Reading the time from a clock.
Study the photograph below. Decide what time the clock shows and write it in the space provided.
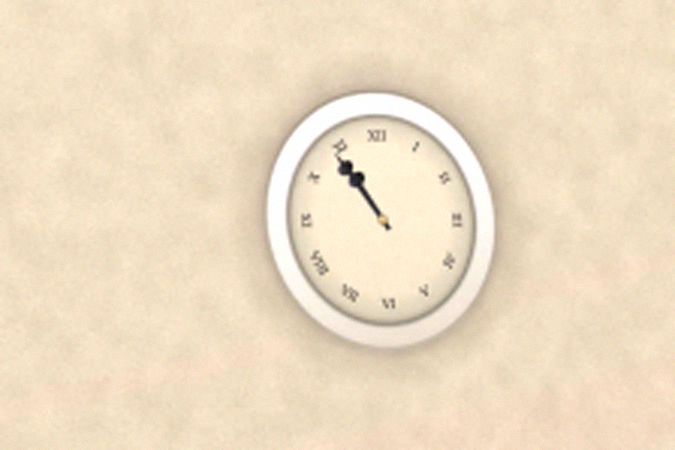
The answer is 10:54
